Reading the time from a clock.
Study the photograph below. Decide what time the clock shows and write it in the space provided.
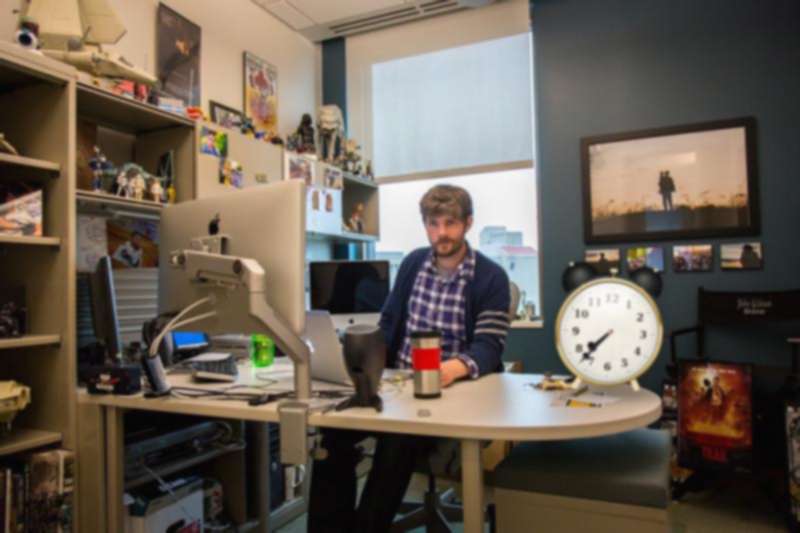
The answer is 7:37
